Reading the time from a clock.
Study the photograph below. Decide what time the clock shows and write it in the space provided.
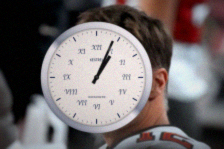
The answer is 1:04
